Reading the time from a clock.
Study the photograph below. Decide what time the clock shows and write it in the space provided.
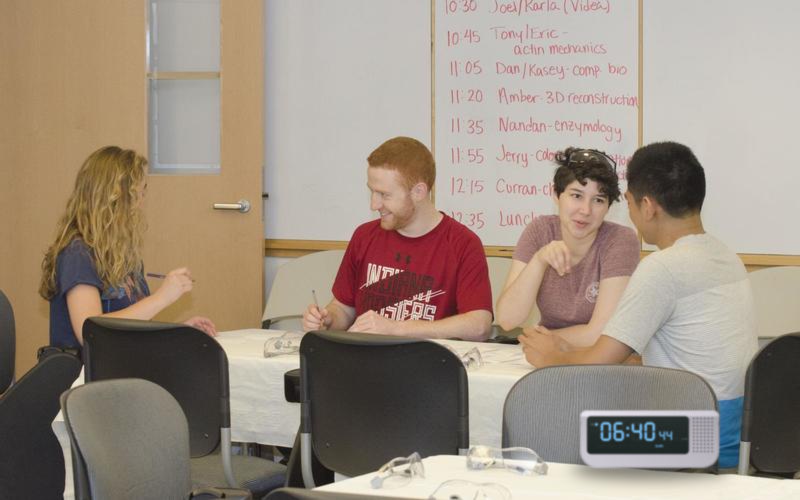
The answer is 6:40:44
